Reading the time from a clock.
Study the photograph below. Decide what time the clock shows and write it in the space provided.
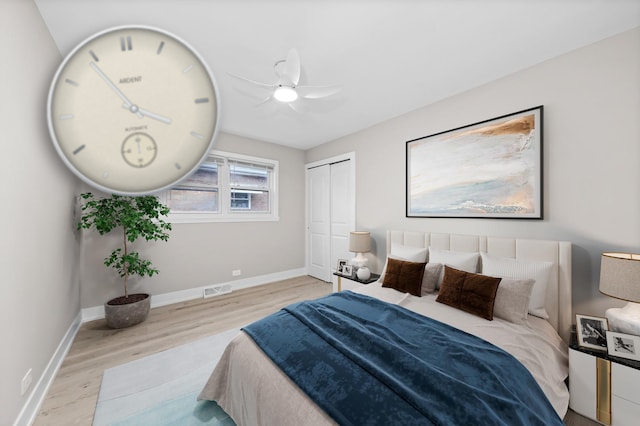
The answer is 3:54
